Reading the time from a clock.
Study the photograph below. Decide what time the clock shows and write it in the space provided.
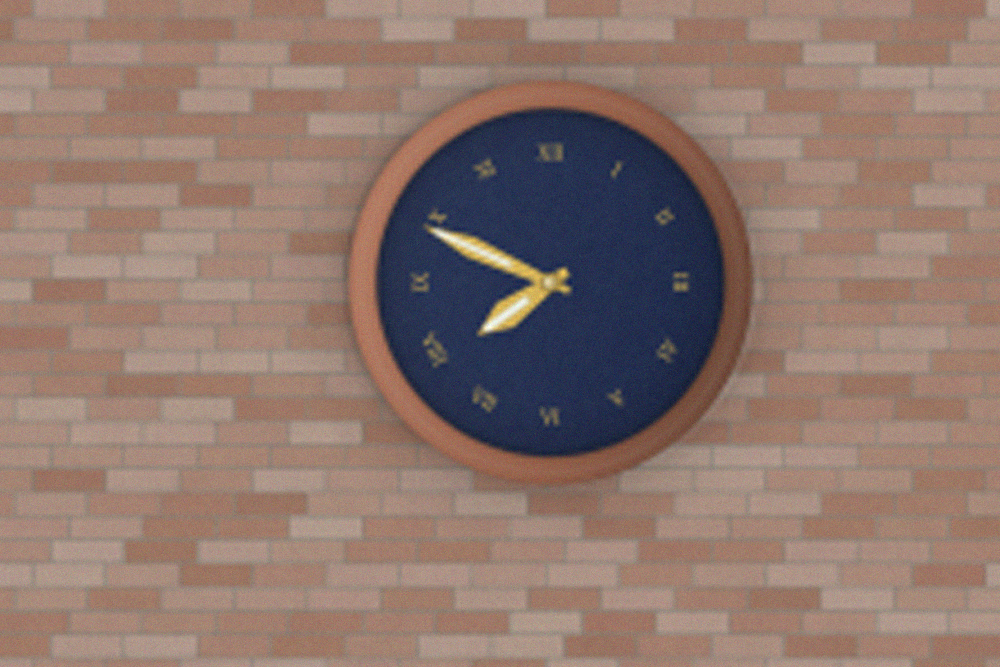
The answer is 7:49
